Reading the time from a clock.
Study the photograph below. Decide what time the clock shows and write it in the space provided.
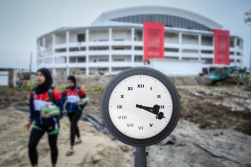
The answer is 3:19
